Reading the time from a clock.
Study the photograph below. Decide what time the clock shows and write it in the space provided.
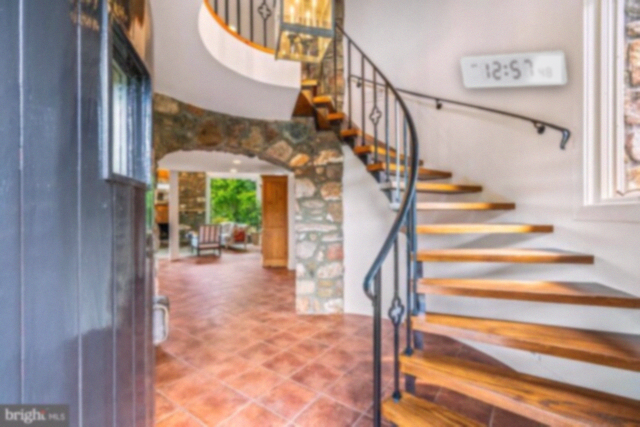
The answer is 12:57
